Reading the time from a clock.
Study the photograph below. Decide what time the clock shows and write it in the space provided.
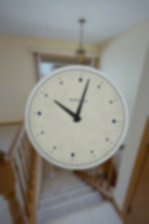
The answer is 10:02
